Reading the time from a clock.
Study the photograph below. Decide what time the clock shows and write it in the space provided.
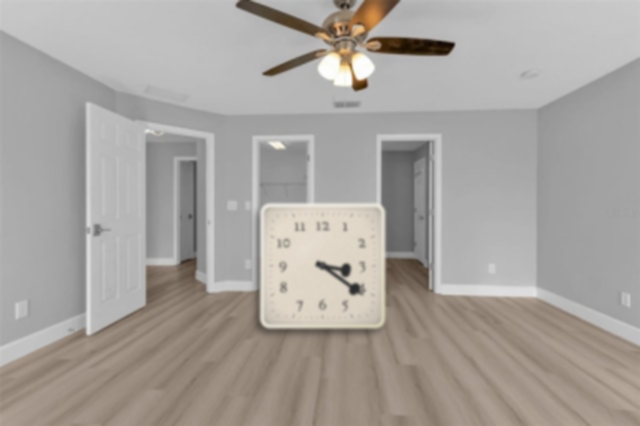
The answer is 3:21
